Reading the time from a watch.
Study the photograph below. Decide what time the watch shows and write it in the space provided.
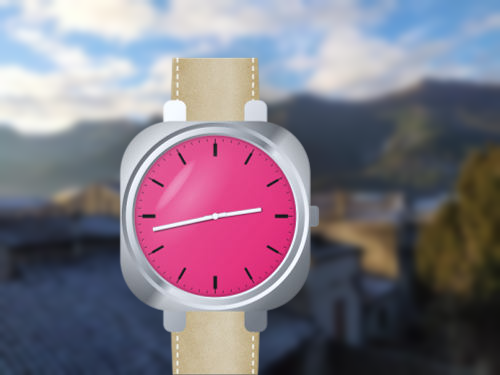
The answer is 2:43
